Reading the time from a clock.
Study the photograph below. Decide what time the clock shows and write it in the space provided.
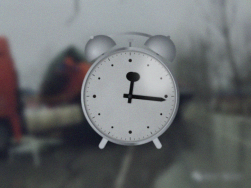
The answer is 12:16
